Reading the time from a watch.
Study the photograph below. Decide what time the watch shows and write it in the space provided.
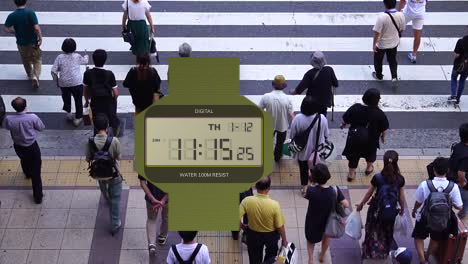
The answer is 11:15:25
